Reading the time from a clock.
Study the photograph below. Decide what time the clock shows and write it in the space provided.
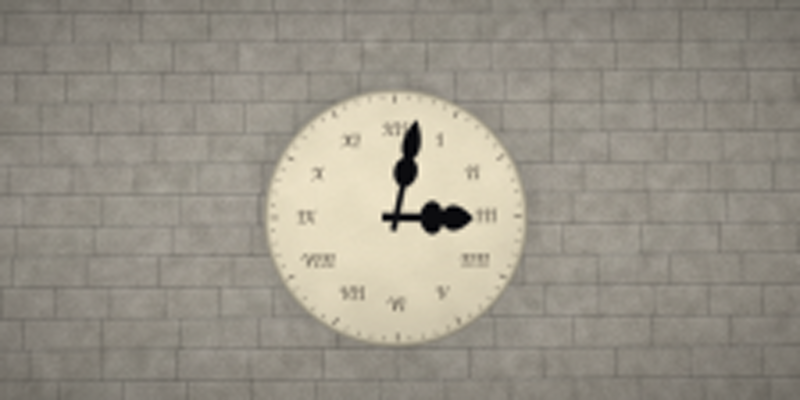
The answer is 3:02
